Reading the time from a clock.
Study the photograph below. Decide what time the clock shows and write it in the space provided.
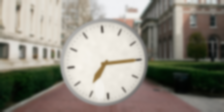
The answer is 7:15
